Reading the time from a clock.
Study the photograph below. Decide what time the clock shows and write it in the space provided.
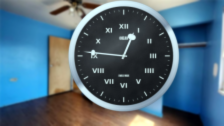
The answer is 12:46
